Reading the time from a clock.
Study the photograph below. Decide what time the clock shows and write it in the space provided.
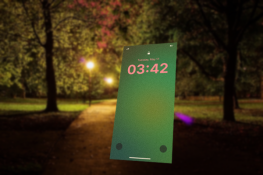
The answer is 3:42
